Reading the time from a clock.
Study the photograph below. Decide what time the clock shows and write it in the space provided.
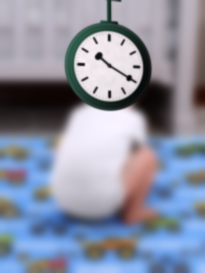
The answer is 10:20
